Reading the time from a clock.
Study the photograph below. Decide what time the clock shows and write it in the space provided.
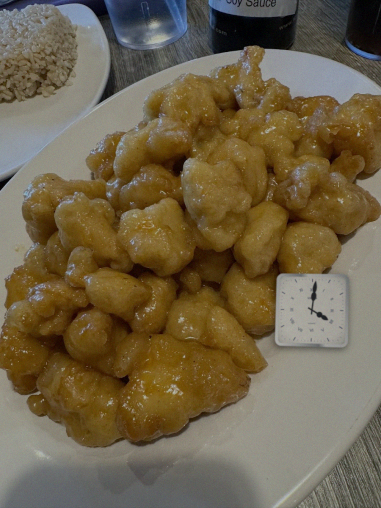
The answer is 4:01
